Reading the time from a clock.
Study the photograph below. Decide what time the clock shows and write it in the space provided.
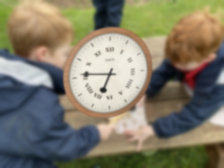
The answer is 6:46
